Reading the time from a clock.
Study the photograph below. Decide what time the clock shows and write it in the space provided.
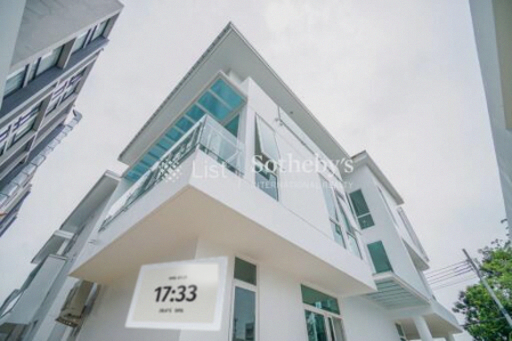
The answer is 17:33
